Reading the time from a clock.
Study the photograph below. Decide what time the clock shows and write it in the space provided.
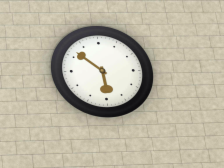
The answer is 5:52
